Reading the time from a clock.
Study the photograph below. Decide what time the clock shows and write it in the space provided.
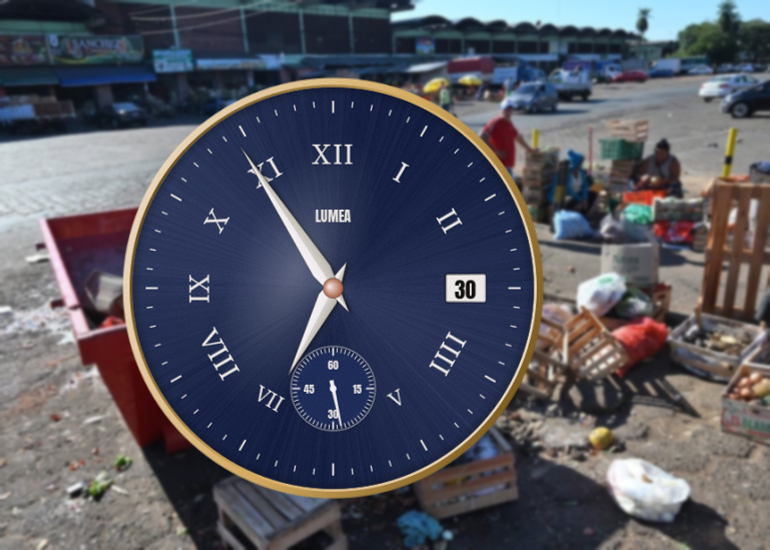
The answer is 6:54:28
